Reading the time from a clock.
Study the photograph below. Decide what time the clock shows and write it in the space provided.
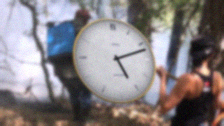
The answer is 5:12
